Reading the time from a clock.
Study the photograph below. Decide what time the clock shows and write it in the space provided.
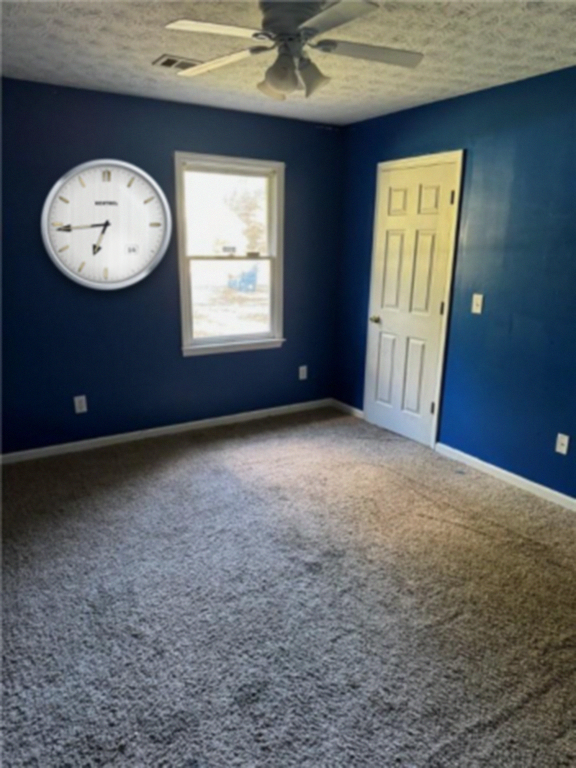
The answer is 6:44
